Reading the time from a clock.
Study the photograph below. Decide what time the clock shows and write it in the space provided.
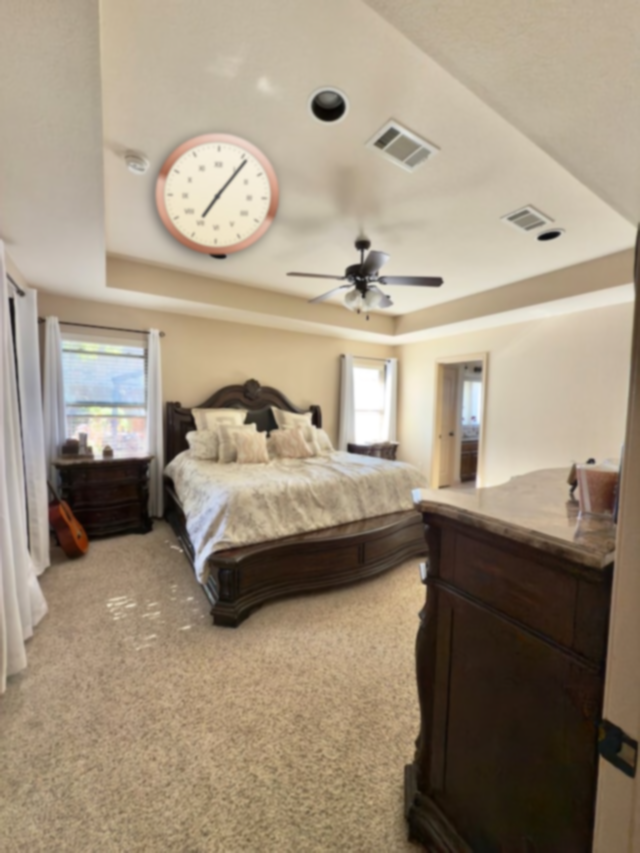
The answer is 7:06
